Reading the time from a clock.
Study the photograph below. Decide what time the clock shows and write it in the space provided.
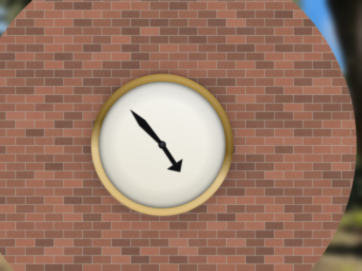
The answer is 4:53
